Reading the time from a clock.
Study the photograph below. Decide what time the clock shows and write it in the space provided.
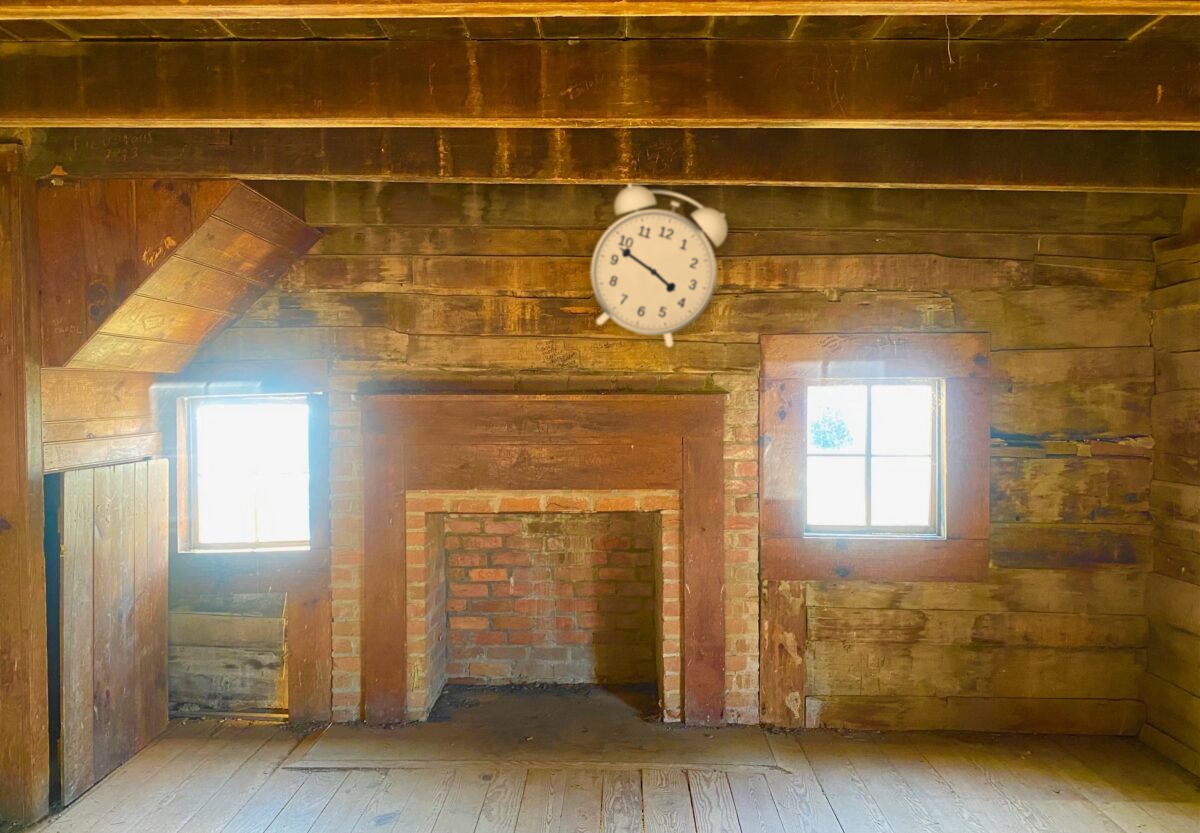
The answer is 3:48
